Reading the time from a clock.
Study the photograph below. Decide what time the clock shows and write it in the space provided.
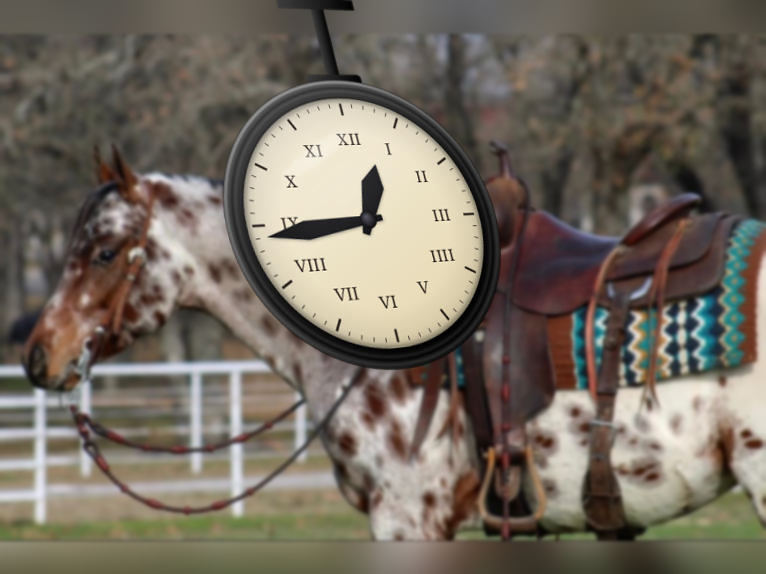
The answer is 12:44
